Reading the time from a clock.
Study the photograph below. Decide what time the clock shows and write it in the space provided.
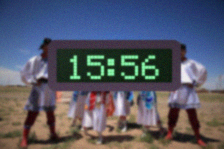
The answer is 15:56
